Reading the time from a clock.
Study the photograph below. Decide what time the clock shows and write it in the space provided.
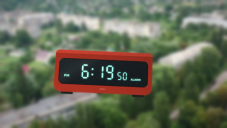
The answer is 6:19:50
